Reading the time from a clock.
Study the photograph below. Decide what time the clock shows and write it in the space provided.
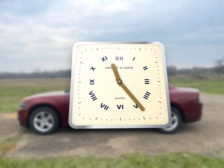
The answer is 11:24
